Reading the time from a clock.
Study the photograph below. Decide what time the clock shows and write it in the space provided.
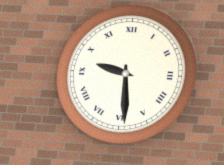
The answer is 9:29
